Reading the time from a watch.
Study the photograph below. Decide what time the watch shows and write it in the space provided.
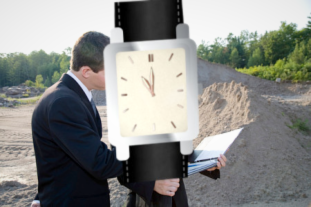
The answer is 11:00
